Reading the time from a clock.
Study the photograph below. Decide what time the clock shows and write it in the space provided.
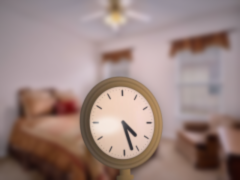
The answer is 4:27
